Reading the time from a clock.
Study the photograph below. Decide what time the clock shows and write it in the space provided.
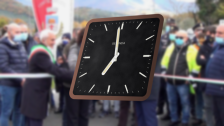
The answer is 6:59
